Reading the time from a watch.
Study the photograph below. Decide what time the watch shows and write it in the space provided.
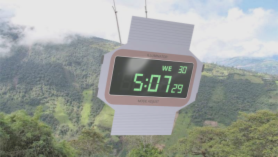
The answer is 5:07
